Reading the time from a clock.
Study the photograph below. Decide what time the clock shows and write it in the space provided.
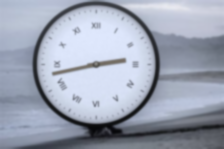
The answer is 2:43
